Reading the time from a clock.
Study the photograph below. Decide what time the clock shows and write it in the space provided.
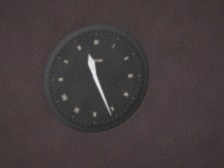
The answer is 11:26
